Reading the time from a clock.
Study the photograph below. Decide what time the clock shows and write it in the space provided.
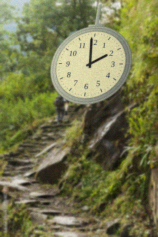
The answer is 1:59
